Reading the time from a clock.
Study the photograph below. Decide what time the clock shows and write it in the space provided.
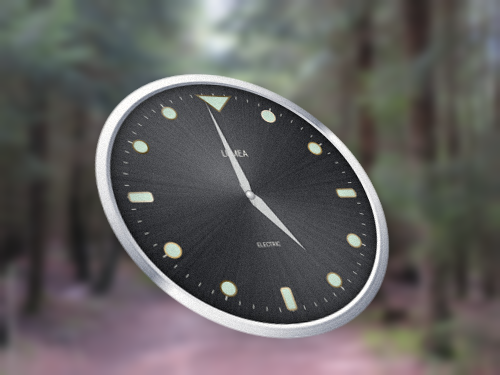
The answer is 4:59
